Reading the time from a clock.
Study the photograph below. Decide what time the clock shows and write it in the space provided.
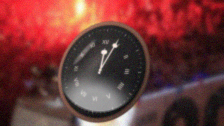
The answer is 12:04
